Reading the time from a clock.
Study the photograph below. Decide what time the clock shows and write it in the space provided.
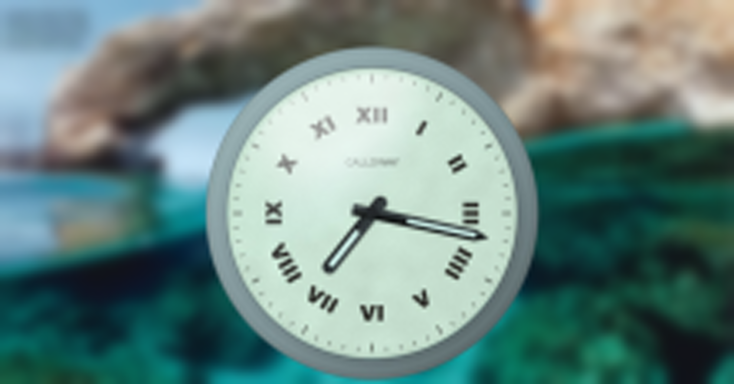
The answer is 7:17
